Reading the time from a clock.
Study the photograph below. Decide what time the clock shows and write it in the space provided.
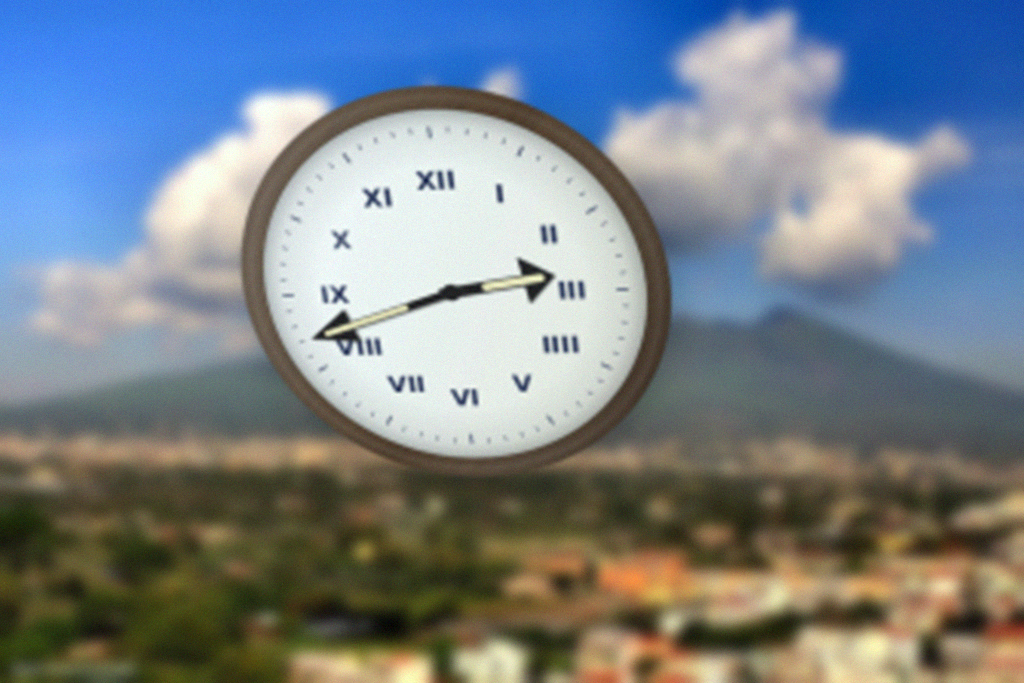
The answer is 2:42
